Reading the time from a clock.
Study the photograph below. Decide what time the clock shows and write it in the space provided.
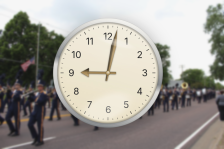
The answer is 9:02
